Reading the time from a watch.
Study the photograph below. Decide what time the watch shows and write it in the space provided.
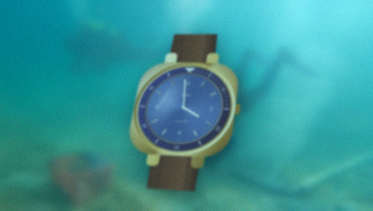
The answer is 3:59
